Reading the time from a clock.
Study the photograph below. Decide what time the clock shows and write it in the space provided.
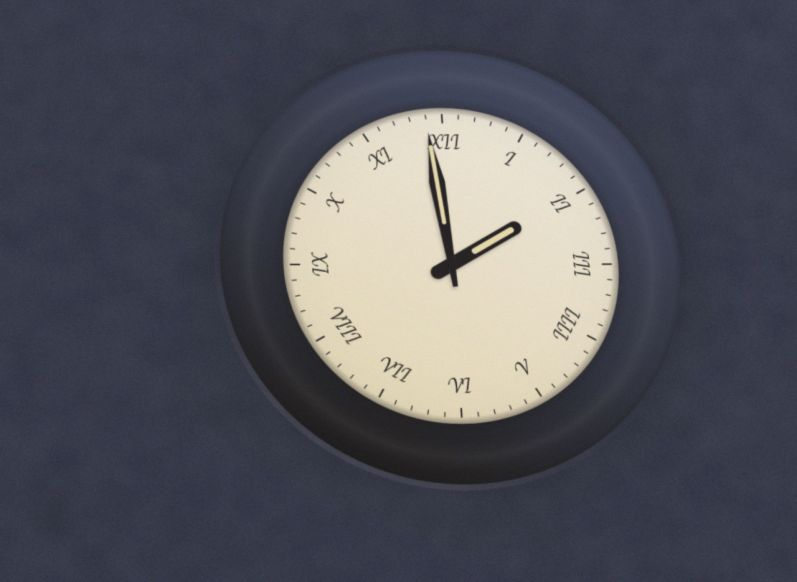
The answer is 1:59
